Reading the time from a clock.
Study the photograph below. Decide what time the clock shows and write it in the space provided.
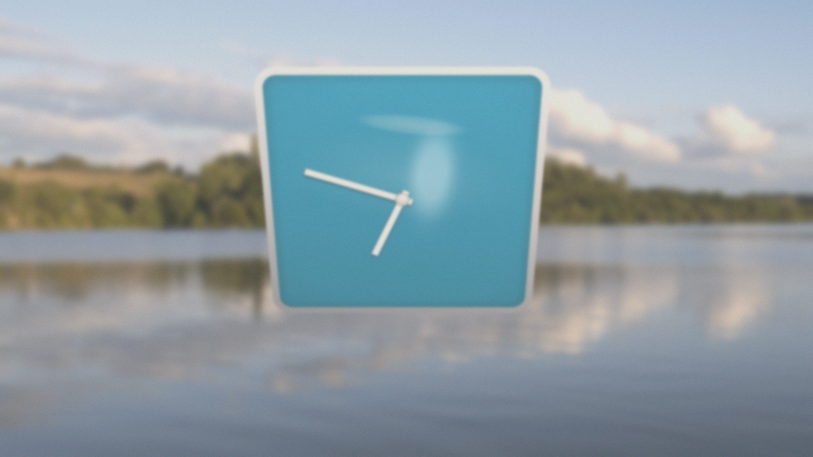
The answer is 6:48
